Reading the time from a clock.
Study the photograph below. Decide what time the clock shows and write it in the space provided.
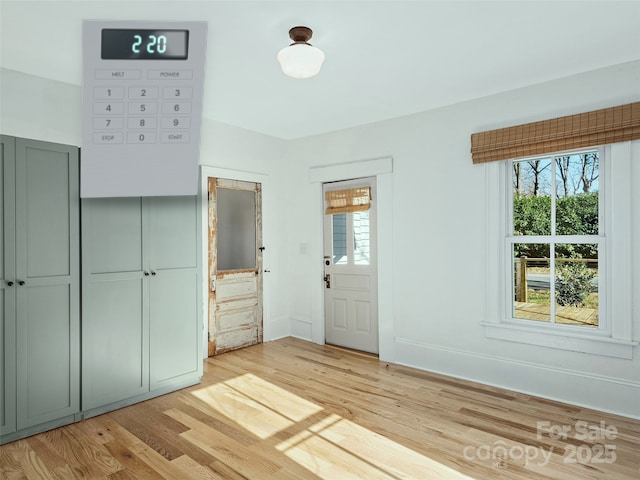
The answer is 2:20
